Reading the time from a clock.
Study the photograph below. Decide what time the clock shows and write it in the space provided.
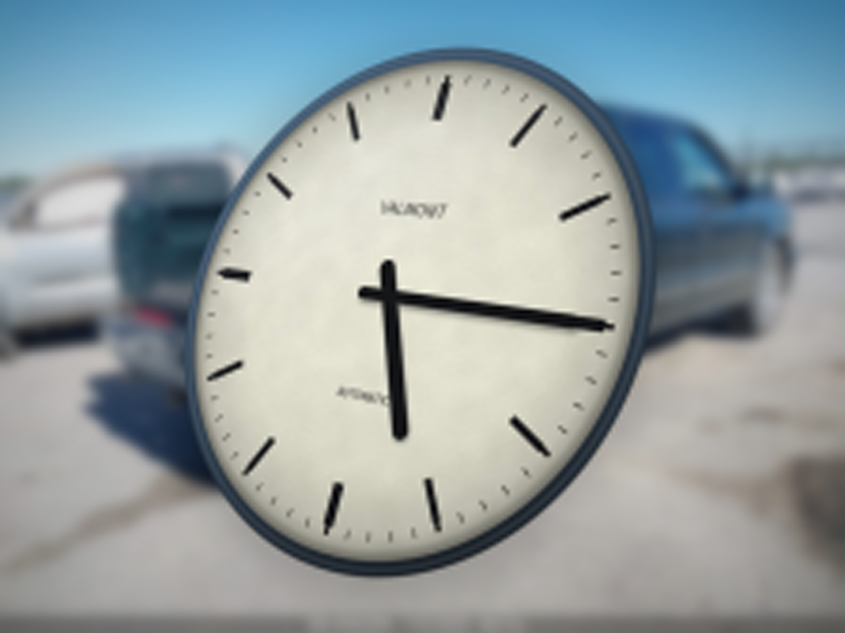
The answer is 5:15
